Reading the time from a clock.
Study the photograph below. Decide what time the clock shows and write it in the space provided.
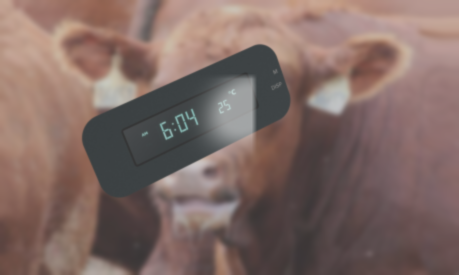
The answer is 6:04
